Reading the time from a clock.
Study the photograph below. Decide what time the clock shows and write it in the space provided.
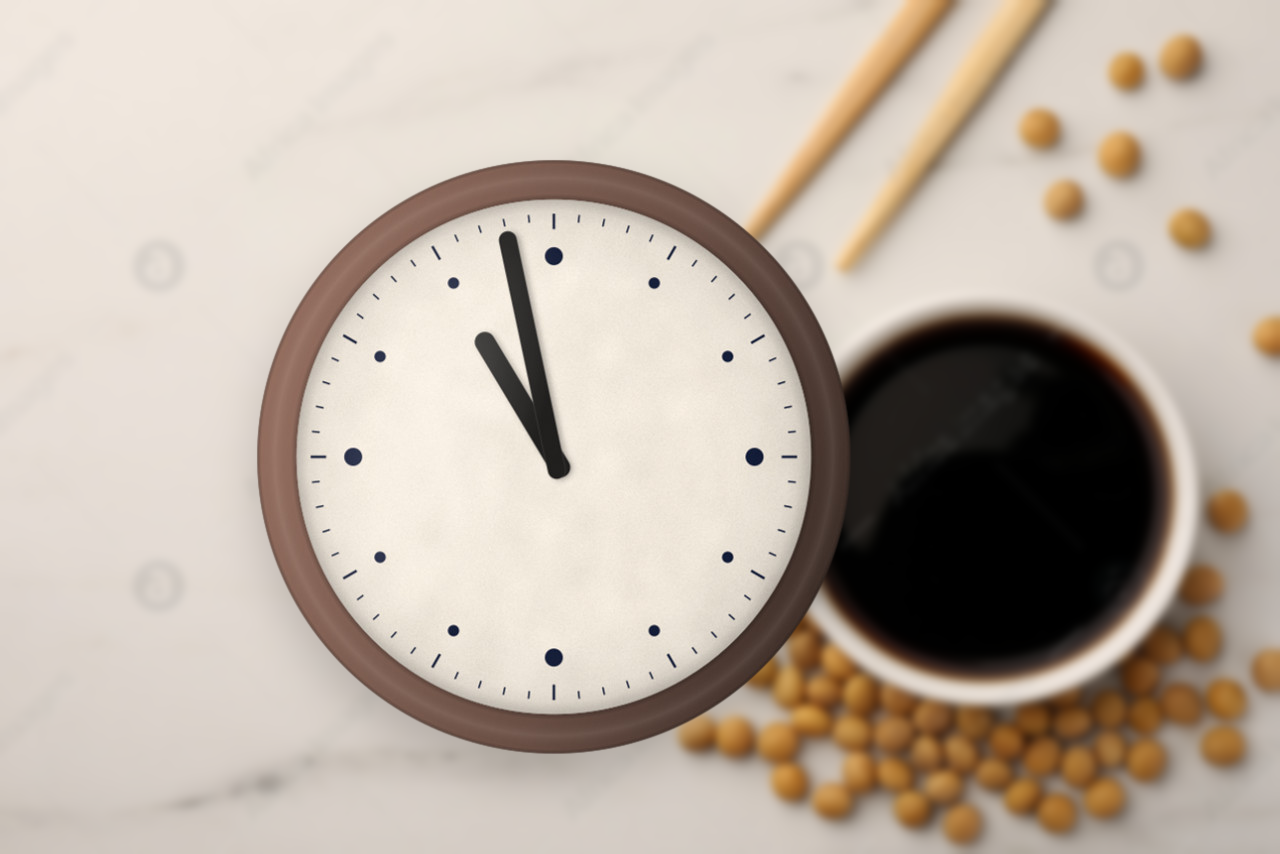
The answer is 10:58
